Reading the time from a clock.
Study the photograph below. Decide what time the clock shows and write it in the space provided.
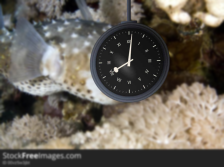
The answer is 8:01
